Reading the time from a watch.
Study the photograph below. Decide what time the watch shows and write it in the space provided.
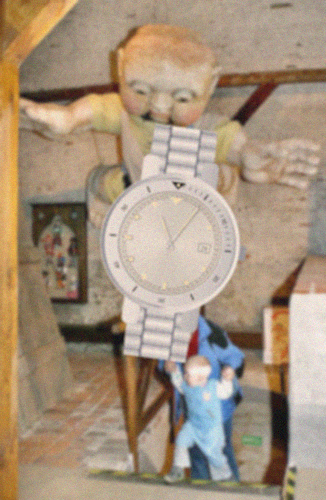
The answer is 11:05
